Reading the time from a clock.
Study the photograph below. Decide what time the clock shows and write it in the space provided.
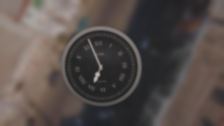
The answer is 6:57
